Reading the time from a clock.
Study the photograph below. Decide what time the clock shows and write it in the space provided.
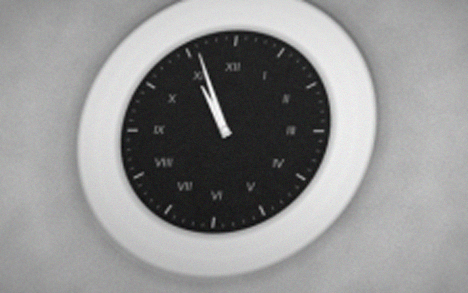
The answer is 10:56
